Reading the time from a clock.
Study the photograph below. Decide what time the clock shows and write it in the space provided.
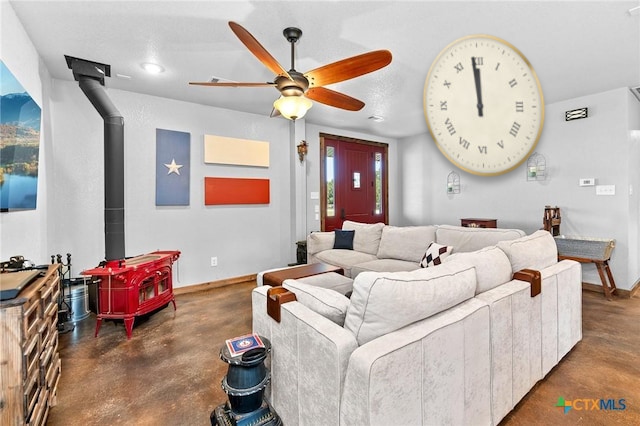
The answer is 11:59
